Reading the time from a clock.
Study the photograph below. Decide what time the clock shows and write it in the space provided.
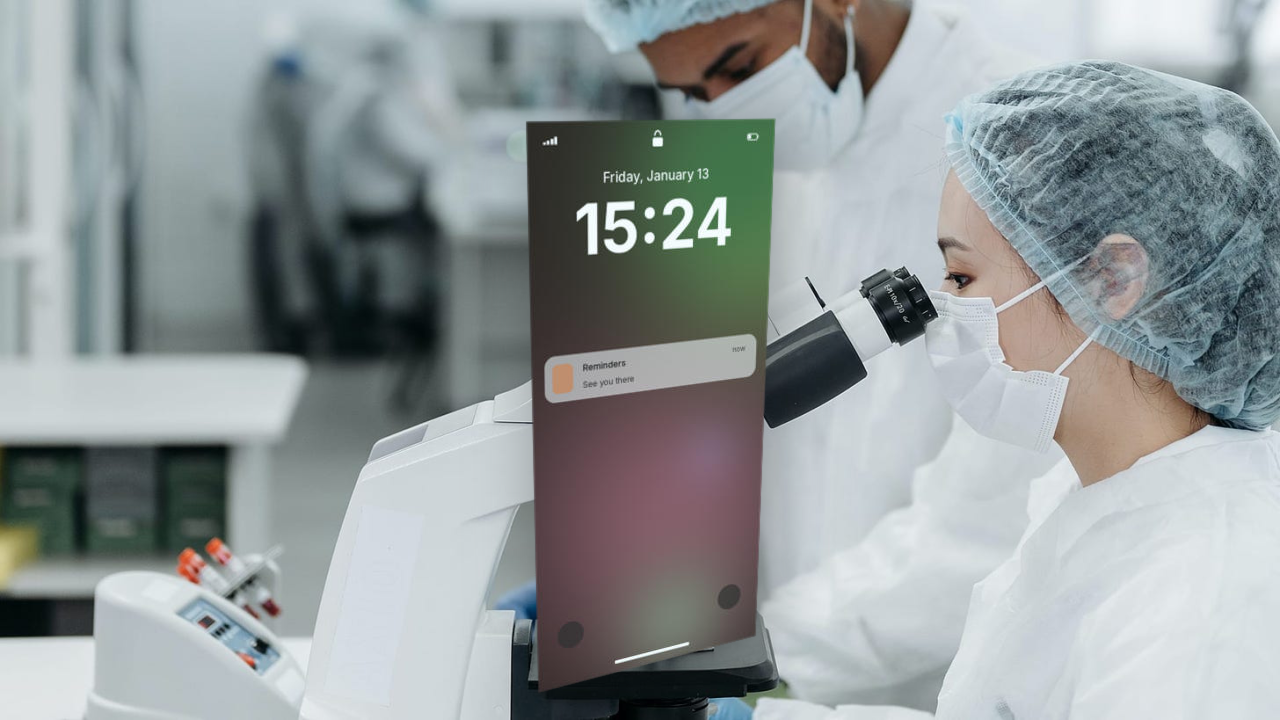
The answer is 15:24
